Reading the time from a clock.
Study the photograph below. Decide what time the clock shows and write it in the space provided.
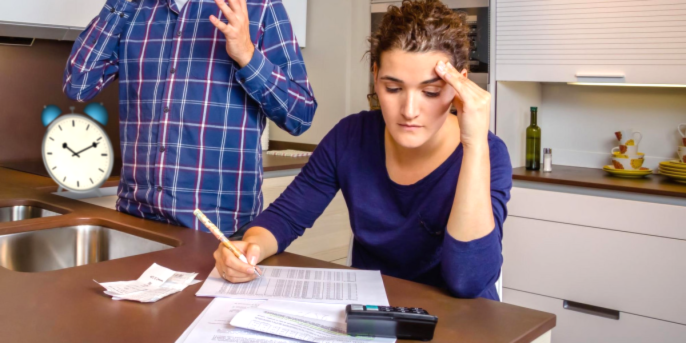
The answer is 10:11
